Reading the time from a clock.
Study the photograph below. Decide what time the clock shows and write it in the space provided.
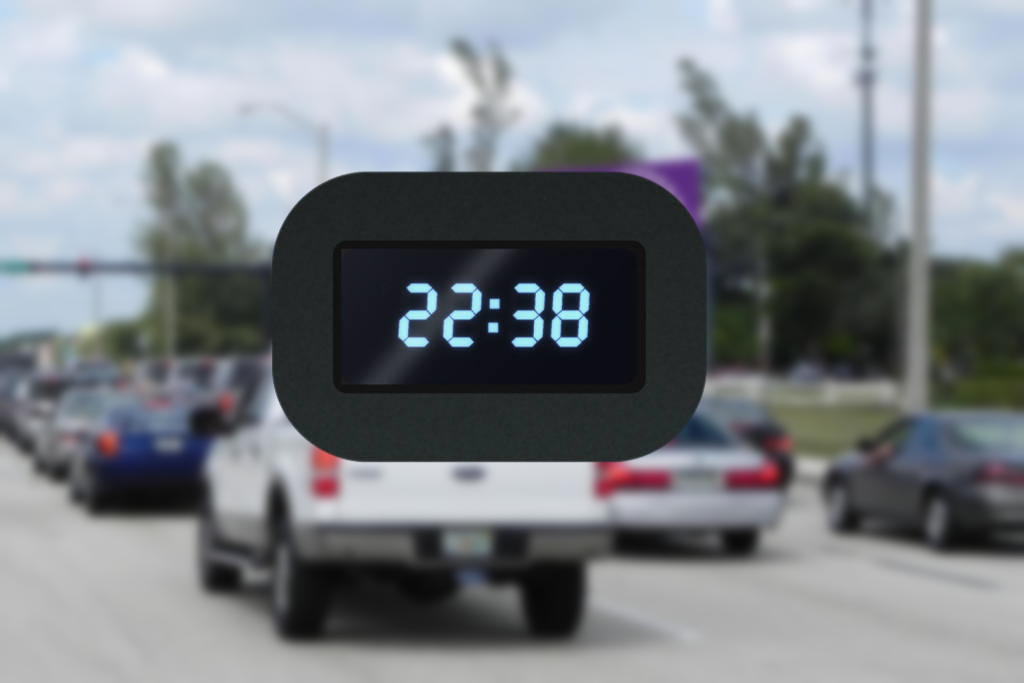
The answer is 22:38
